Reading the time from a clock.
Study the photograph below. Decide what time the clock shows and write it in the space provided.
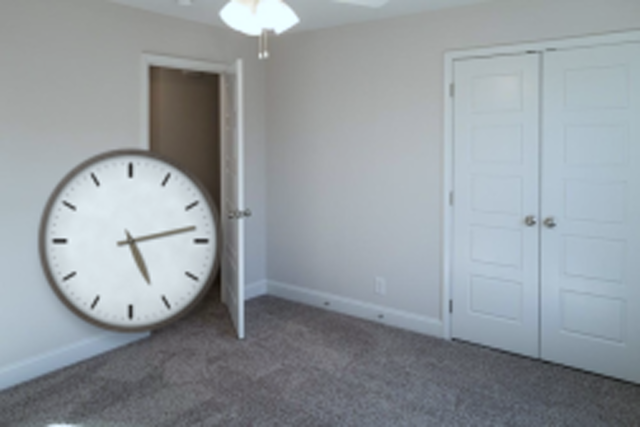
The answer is 5:13
